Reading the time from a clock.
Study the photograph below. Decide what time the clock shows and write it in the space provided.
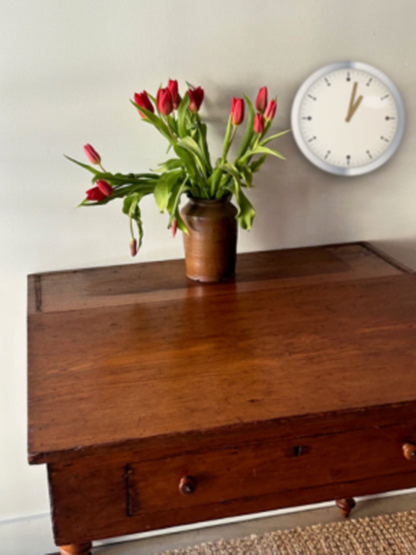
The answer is 1:02
